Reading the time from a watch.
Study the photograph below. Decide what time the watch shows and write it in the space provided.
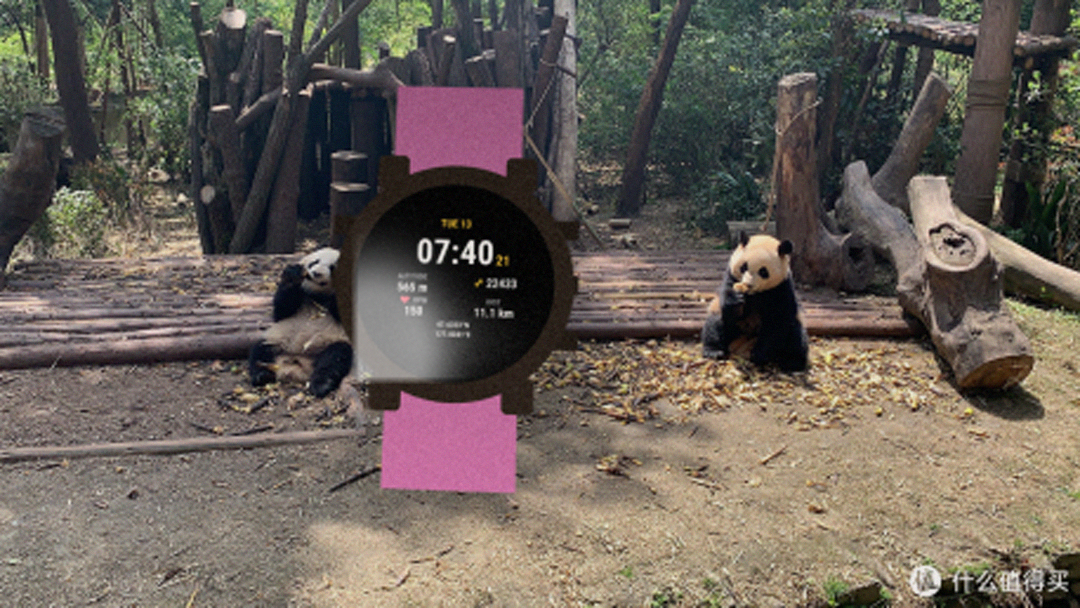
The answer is 7:40
